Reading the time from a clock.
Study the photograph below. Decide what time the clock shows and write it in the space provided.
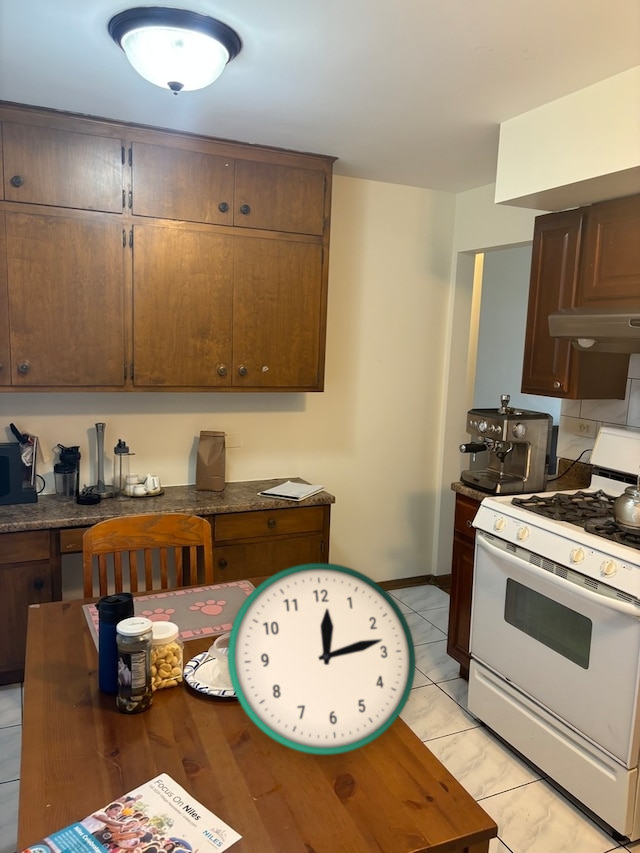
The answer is 12:13
